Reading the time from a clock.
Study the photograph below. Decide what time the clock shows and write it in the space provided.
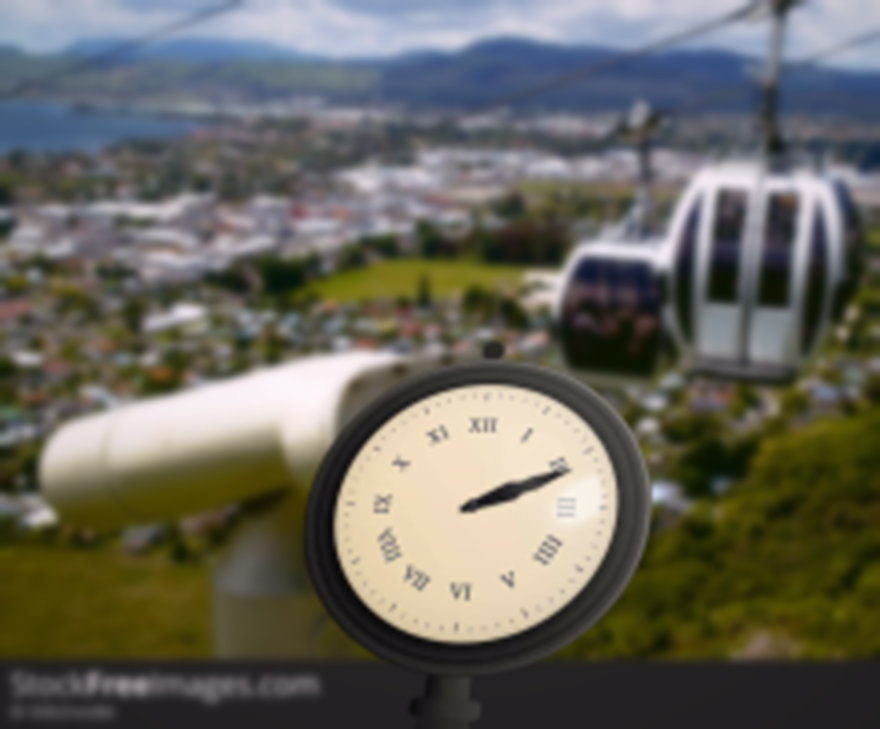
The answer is 2:11
